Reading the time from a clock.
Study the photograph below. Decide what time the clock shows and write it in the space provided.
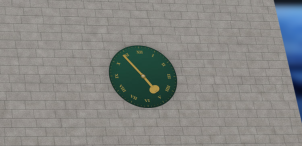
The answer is 4:54
